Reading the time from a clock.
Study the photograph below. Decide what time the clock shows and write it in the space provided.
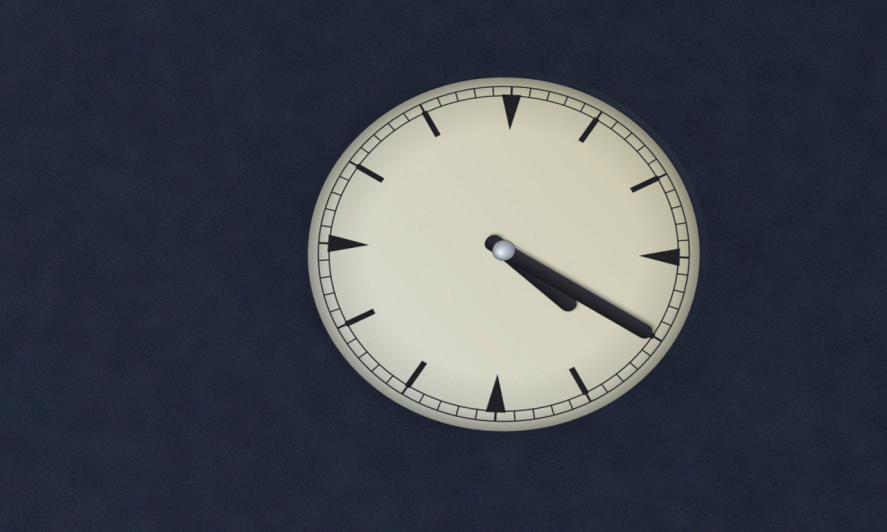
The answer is 4:20
